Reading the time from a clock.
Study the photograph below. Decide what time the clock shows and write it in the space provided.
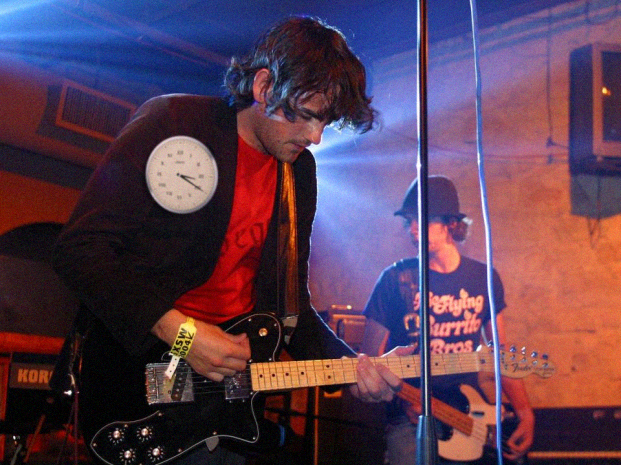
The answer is 3:20
